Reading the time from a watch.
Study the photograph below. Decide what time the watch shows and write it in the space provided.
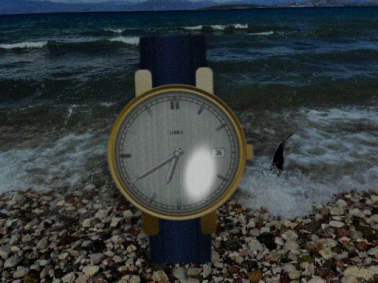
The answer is 6:40
